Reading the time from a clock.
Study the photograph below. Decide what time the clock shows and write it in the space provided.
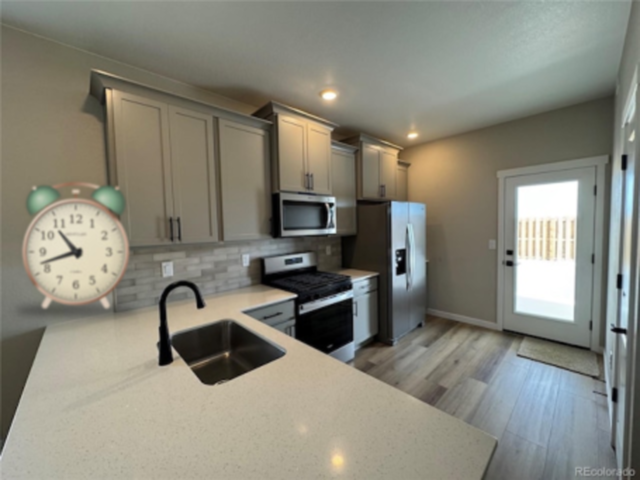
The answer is 10:42
